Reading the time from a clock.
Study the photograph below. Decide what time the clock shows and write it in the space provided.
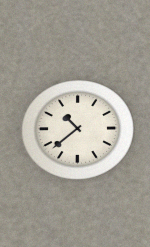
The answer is 10:38
